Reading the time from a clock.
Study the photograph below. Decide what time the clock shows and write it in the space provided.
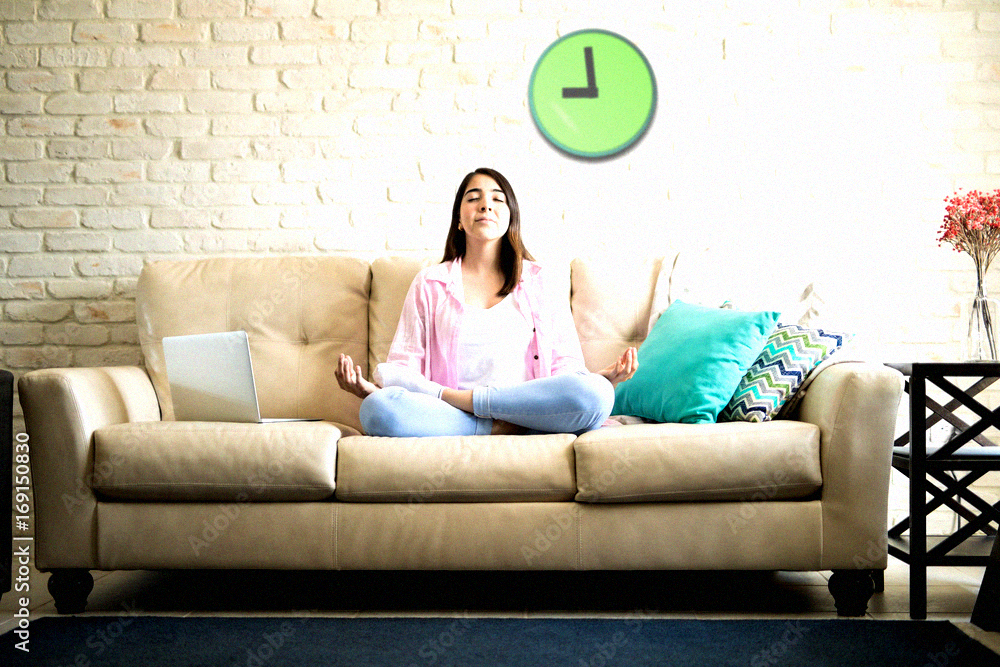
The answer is 8:59
